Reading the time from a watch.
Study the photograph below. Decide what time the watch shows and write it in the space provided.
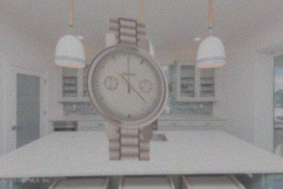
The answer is 10:23
